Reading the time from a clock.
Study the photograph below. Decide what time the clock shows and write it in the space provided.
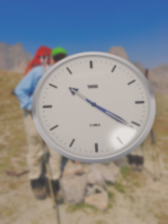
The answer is 10:21
